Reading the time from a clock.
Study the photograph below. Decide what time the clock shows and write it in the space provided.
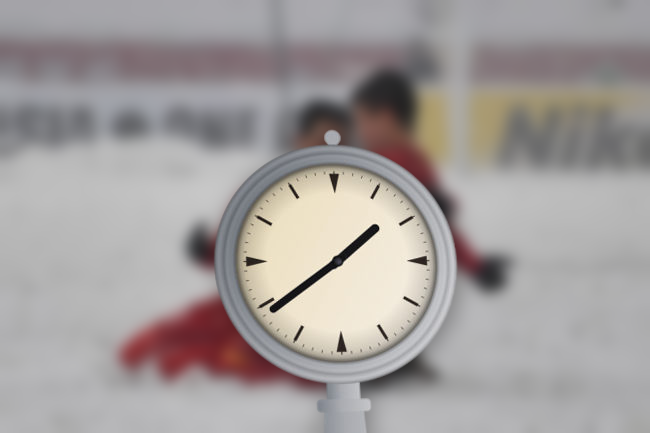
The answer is 1:39
